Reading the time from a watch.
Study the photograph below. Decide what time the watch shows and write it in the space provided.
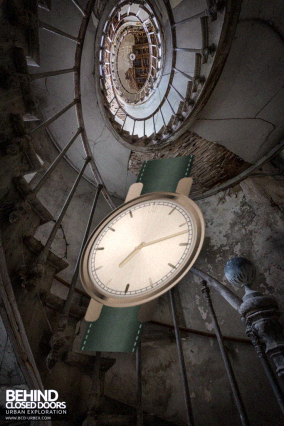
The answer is 7:12
